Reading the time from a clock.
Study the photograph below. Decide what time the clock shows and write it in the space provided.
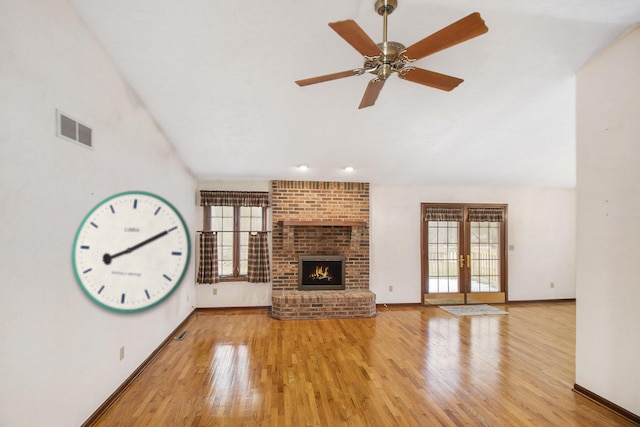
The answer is 8:10
